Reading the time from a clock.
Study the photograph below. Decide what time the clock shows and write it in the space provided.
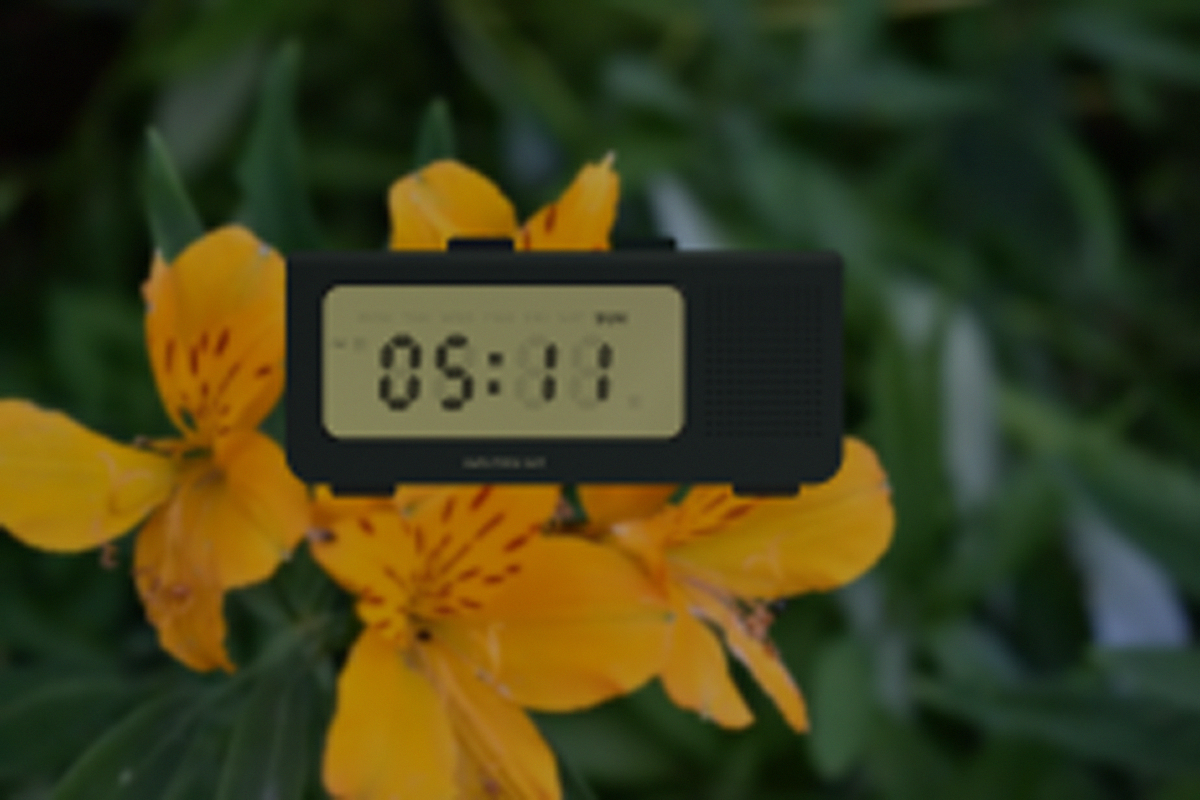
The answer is 5:11
